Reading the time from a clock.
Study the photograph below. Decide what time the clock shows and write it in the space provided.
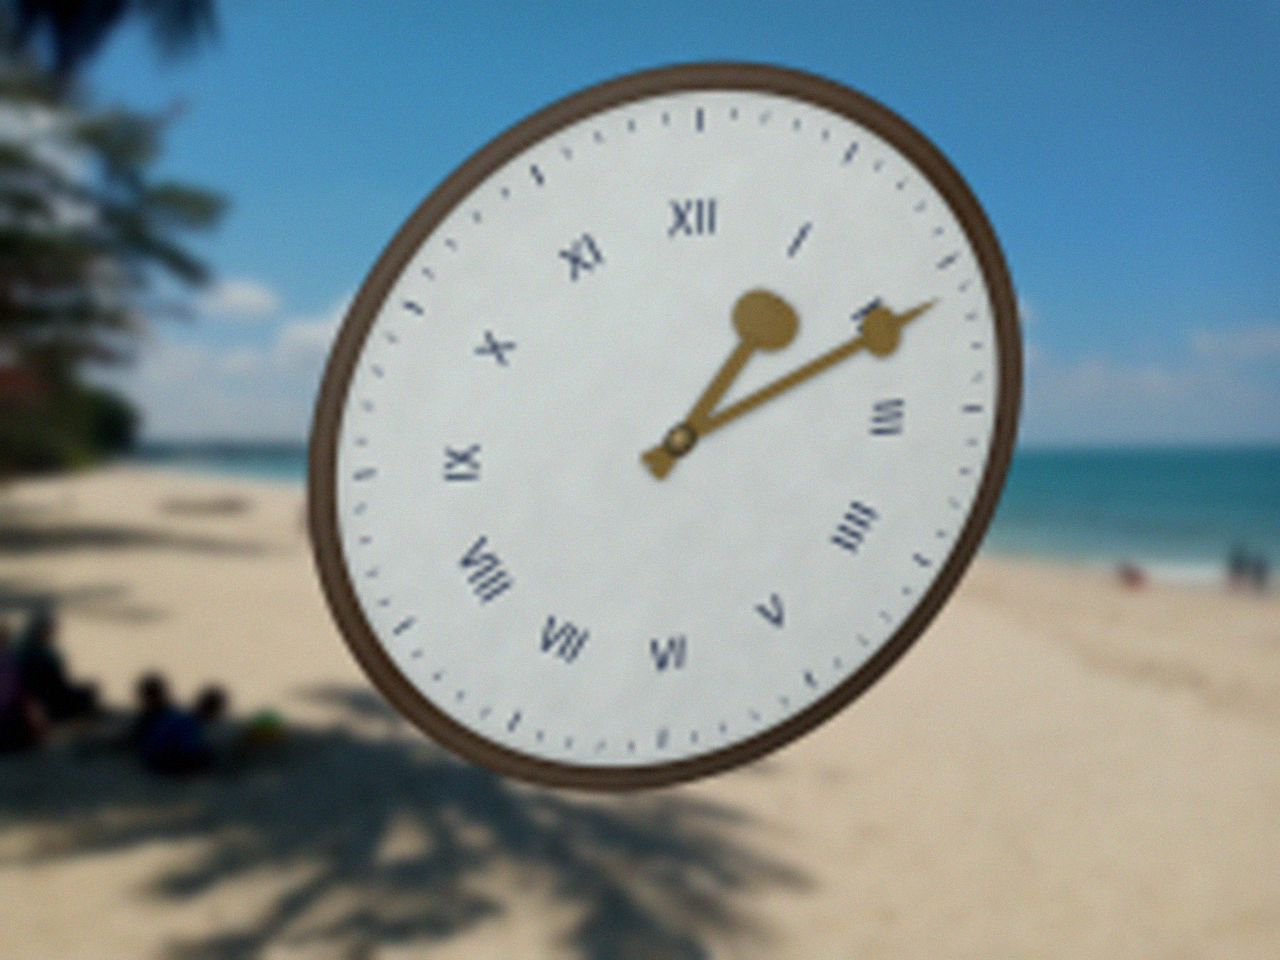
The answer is 1:11
